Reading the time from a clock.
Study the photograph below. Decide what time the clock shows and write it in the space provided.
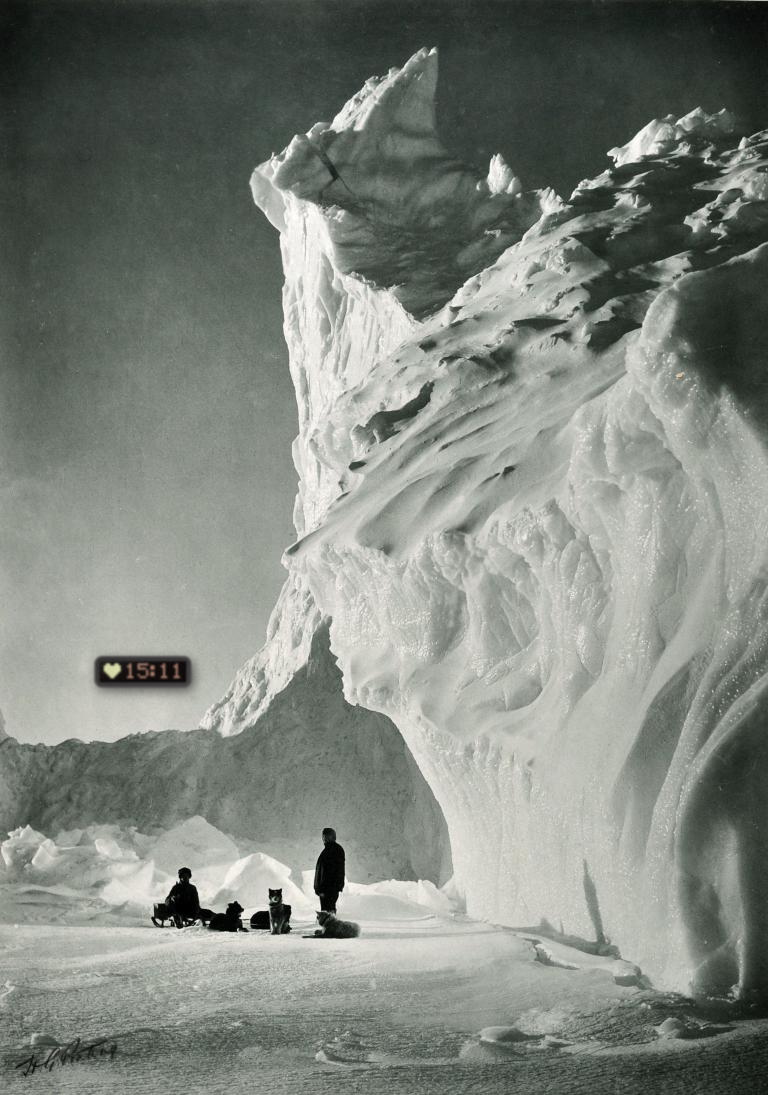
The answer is 15:11
